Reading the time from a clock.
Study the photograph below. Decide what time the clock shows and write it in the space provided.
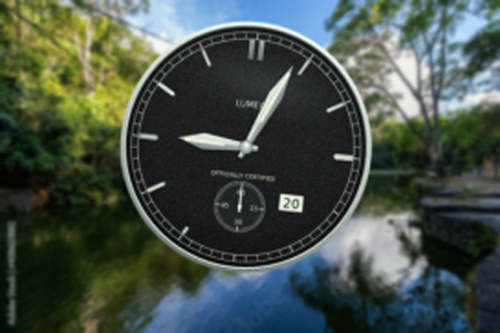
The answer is 9:04
